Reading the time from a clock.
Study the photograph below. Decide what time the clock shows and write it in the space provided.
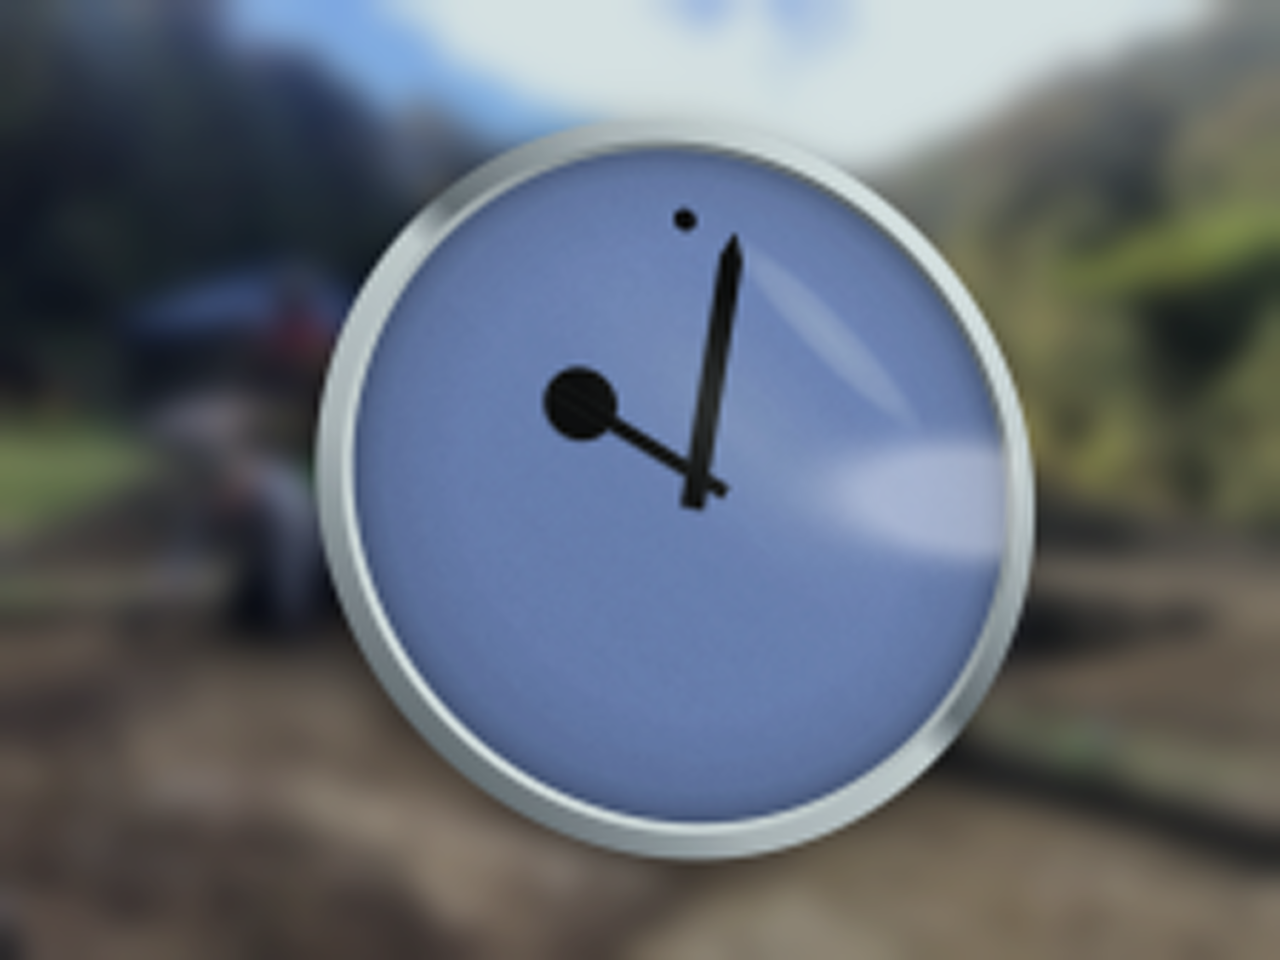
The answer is 10:02
